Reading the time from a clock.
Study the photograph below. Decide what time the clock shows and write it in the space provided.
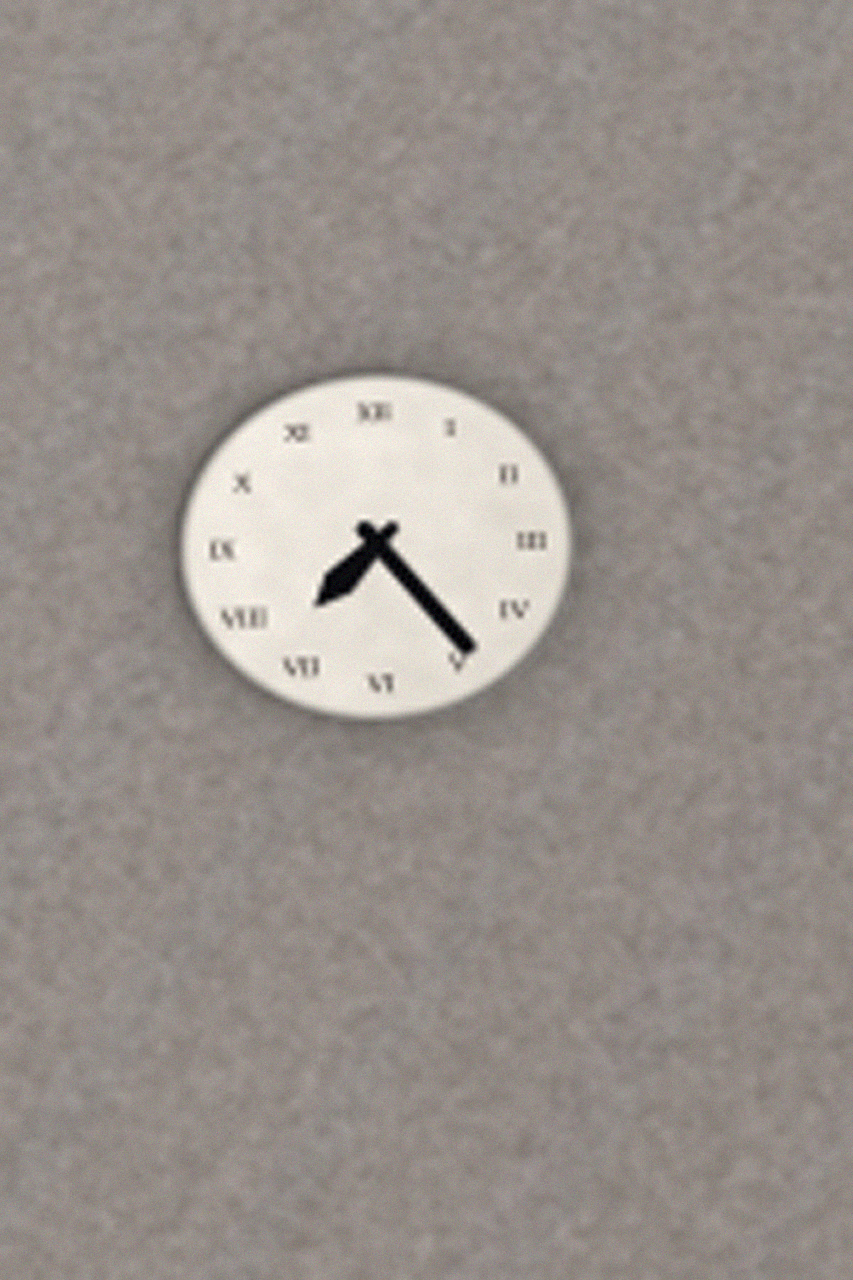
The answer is 7:24
